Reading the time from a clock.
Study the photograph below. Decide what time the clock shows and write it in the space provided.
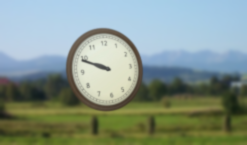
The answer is 9:49
